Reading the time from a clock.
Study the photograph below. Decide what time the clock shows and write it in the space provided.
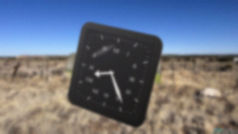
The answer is 8:24
